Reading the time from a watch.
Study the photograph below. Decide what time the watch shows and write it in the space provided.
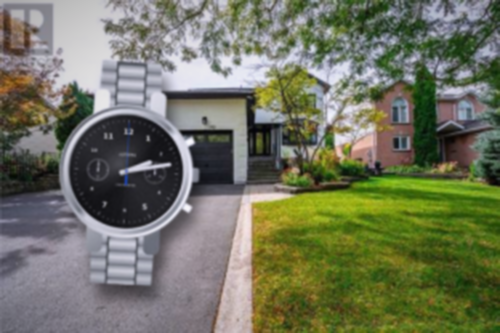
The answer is 2:13
